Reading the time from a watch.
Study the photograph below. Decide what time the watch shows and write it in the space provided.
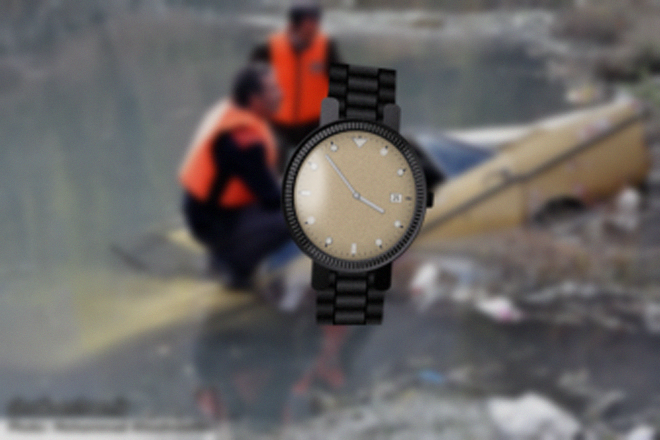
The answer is 3:53
